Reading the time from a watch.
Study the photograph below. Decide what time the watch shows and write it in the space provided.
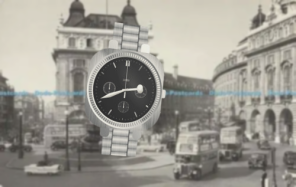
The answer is 2:41
